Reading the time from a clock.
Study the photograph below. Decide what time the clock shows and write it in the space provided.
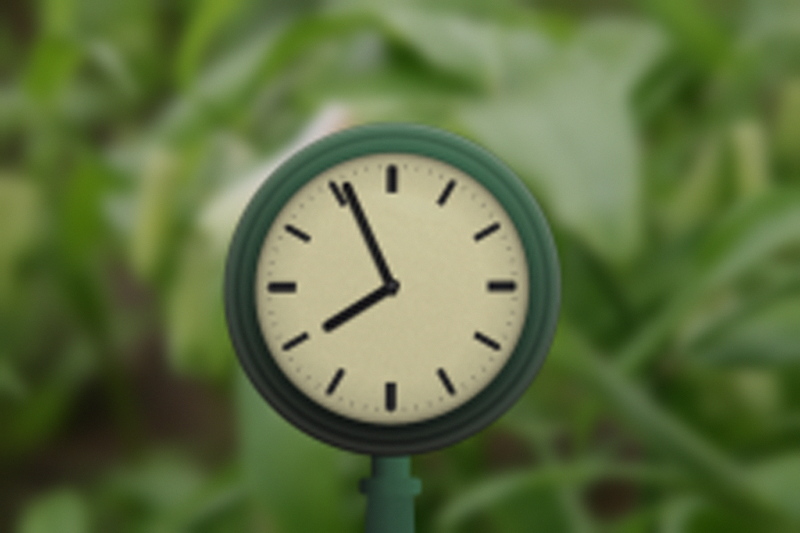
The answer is 7:56
